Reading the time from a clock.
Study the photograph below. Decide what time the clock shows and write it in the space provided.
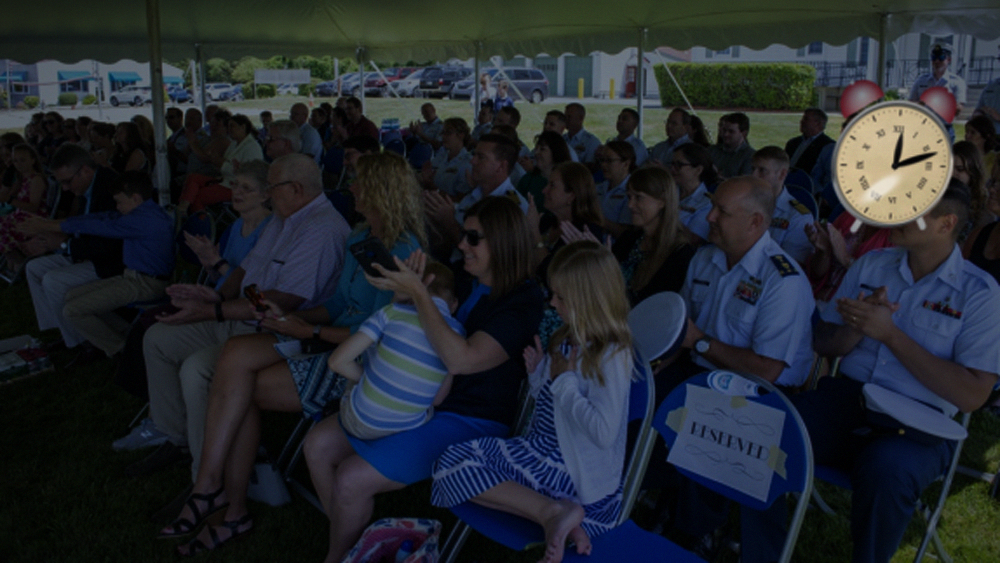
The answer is 12:12
